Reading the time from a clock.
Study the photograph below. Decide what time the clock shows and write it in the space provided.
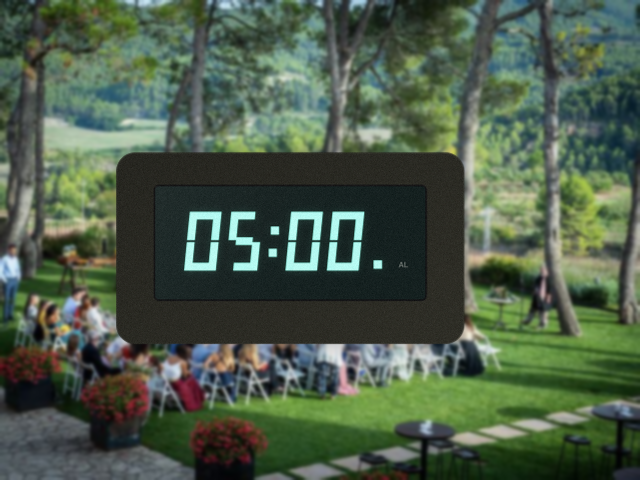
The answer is 5:00
